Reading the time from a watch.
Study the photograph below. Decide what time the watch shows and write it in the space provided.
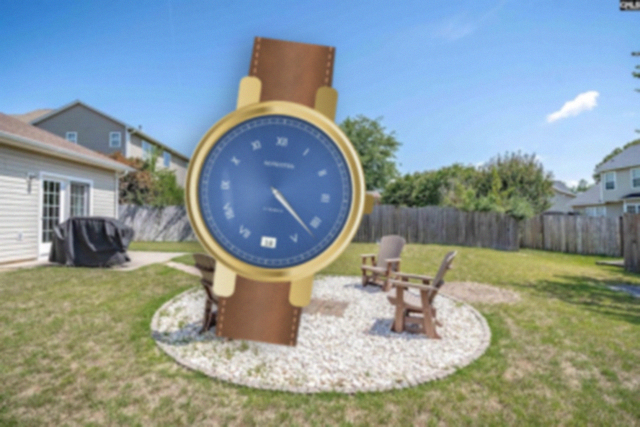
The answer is 4:22
